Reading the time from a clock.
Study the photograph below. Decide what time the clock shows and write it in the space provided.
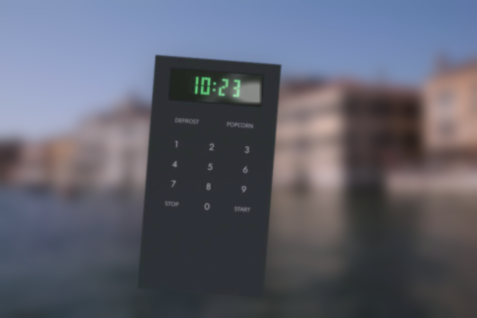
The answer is 10:23
